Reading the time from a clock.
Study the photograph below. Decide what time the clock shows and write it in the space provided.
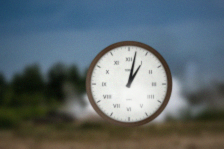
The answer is 1:02
